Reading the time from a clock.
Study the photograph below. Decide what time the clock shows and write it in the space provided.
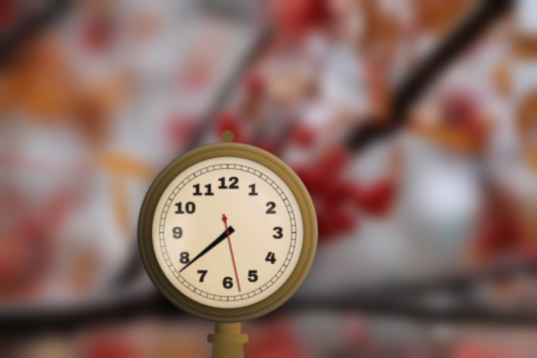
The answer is 7:38:28
